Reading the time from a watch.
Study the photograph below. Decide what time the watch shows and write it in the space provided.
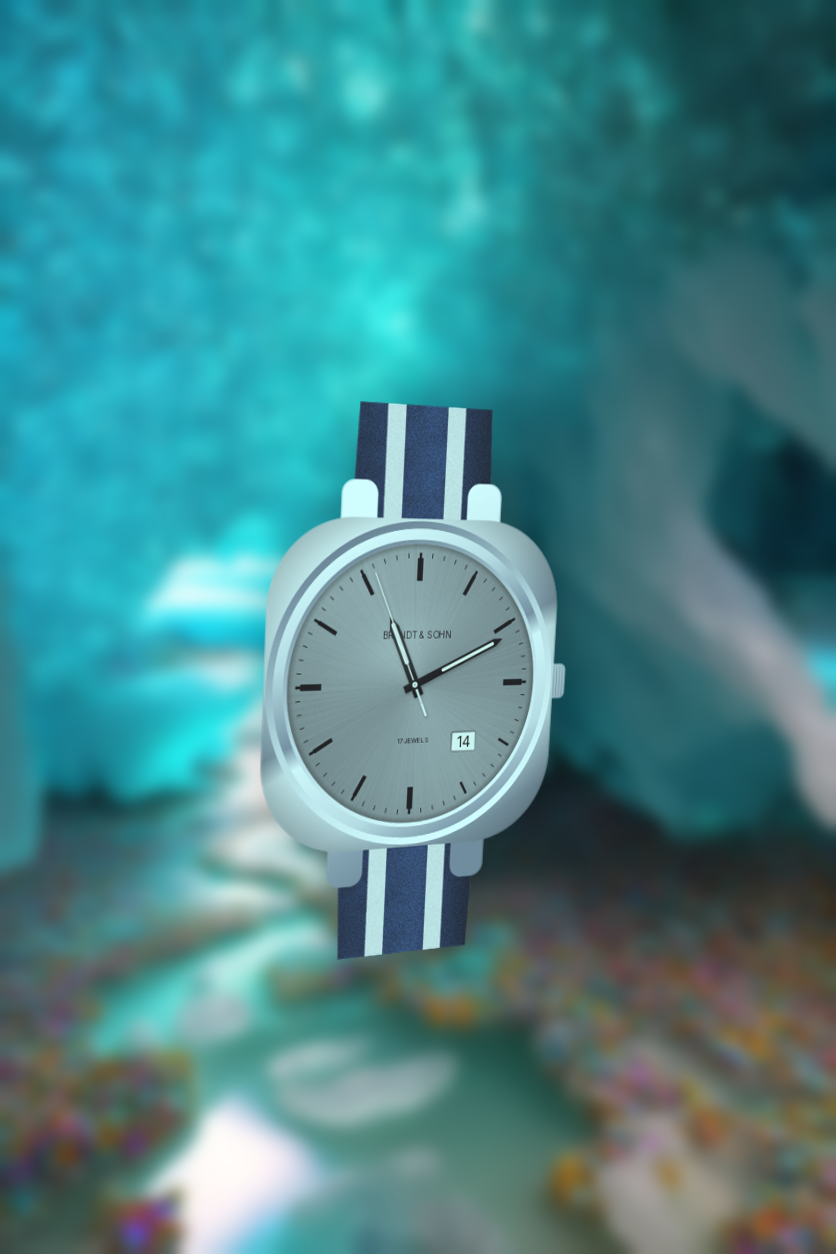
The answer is 11:10:56
